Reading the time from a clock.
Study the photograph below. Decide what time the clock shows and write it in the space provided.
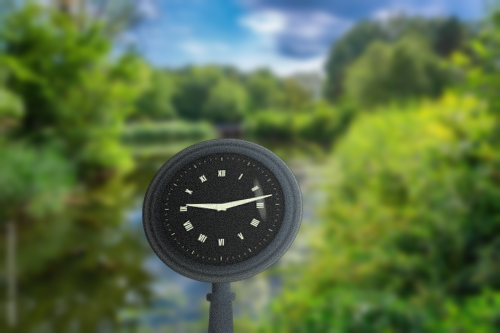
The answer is 9:13
